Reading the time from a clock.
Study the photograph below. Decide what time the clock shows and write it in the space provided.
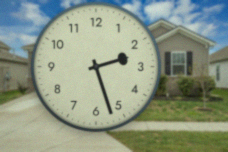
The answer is 2:27
